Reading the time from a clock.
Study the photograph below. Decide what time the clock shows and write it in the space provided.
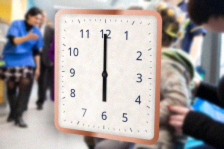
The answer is 6:00
